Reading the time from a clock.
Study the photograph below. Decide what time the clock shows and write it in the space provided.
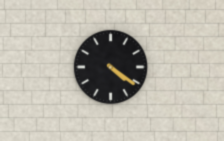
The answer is 4:21
